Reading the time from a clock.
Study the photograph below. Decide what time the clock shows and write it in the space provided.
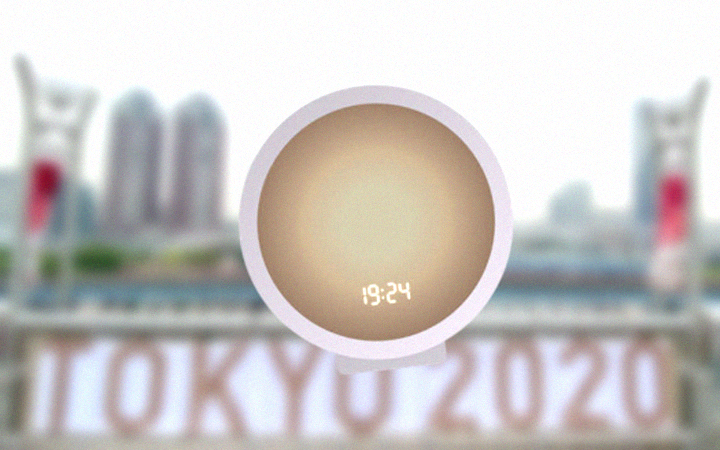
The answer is 19:24
